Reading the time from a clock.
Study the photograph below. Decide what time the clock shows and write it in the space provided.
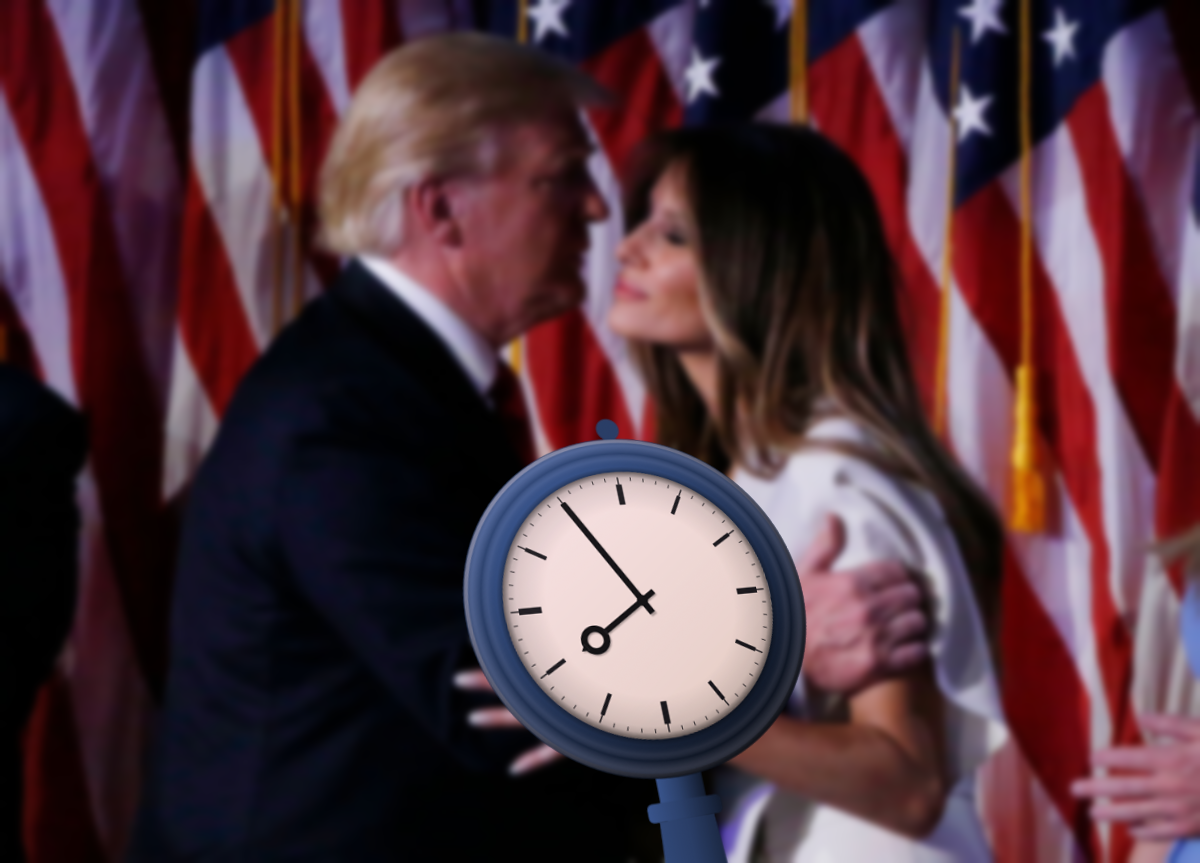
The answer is 7:55
